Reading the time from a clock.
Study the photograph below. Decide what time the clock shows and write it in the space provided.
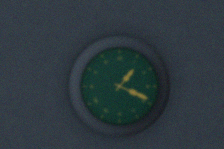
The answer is 1:19
